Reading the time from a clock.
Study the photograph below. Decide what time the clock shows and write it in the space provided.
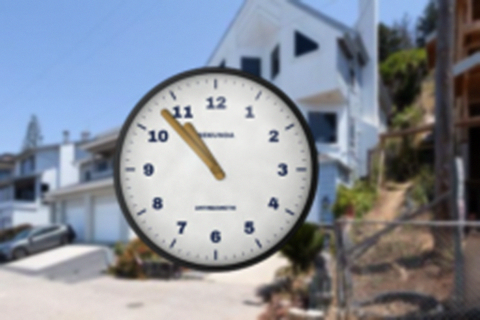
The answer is 10:53
